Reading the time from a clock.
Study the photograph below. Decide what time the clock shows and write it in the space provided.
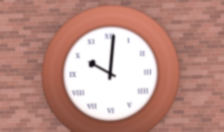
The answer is 10:01
